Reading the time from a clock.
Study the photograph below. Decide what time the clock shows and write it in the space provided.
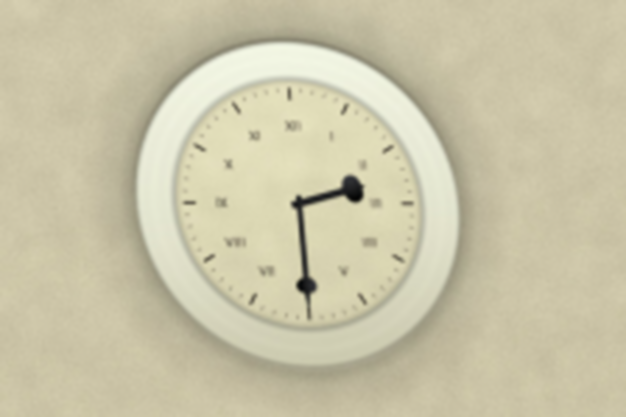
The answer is 2:30
